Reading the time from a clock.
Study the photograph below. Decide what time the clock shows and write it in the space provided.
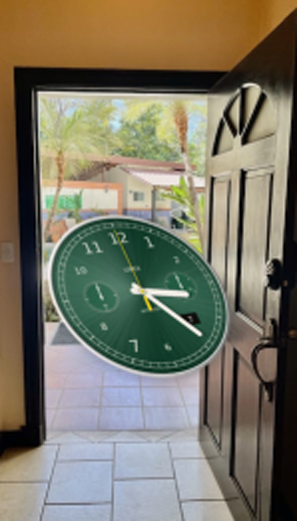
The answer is 3:24
